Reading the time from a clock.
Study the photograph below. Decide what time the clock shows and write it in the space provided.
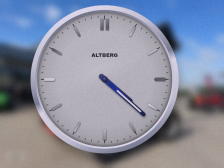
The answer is 4:22
